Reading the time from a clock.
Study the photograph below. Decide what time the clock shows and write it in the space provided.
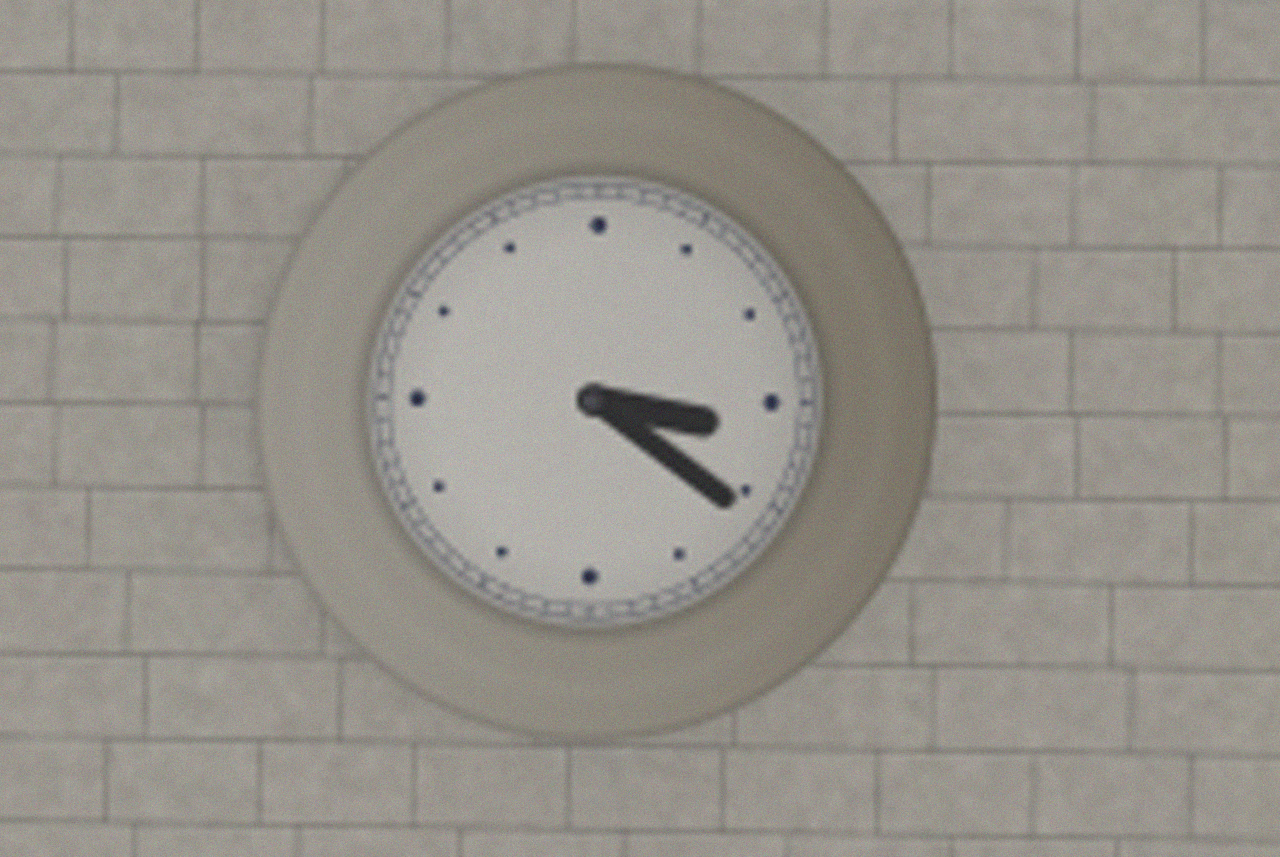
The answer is 3:21
